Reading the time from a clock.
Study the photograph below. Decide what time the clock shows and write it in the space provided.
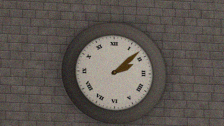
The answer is 2:08
